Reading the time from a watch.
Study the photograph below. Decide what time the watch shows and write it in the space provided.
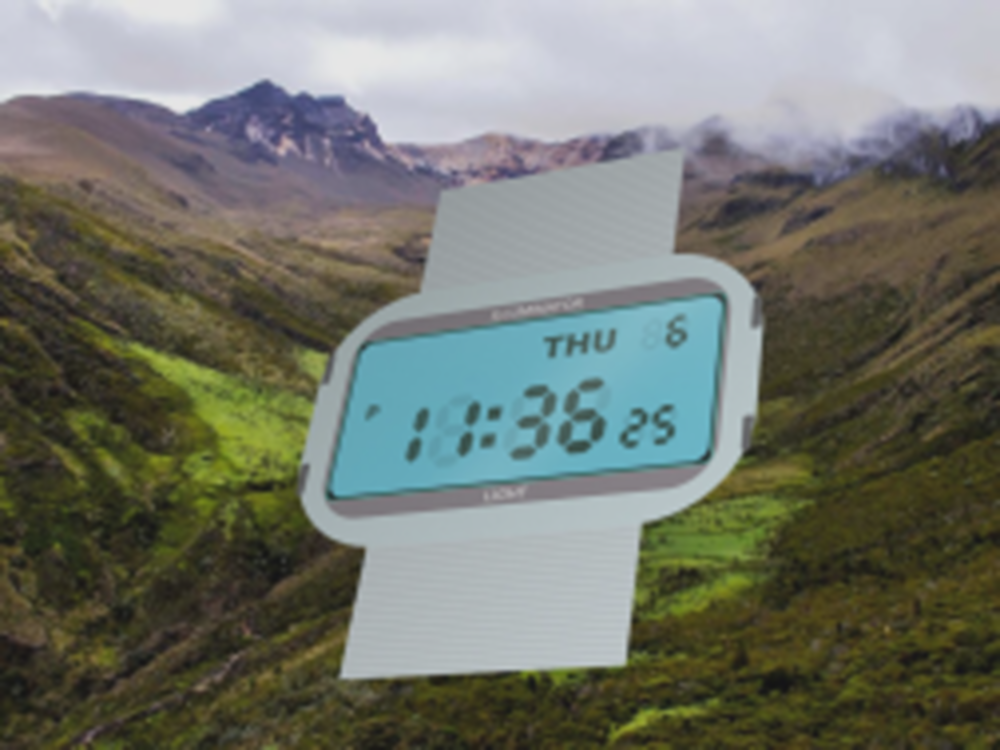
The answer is 11:36:25
